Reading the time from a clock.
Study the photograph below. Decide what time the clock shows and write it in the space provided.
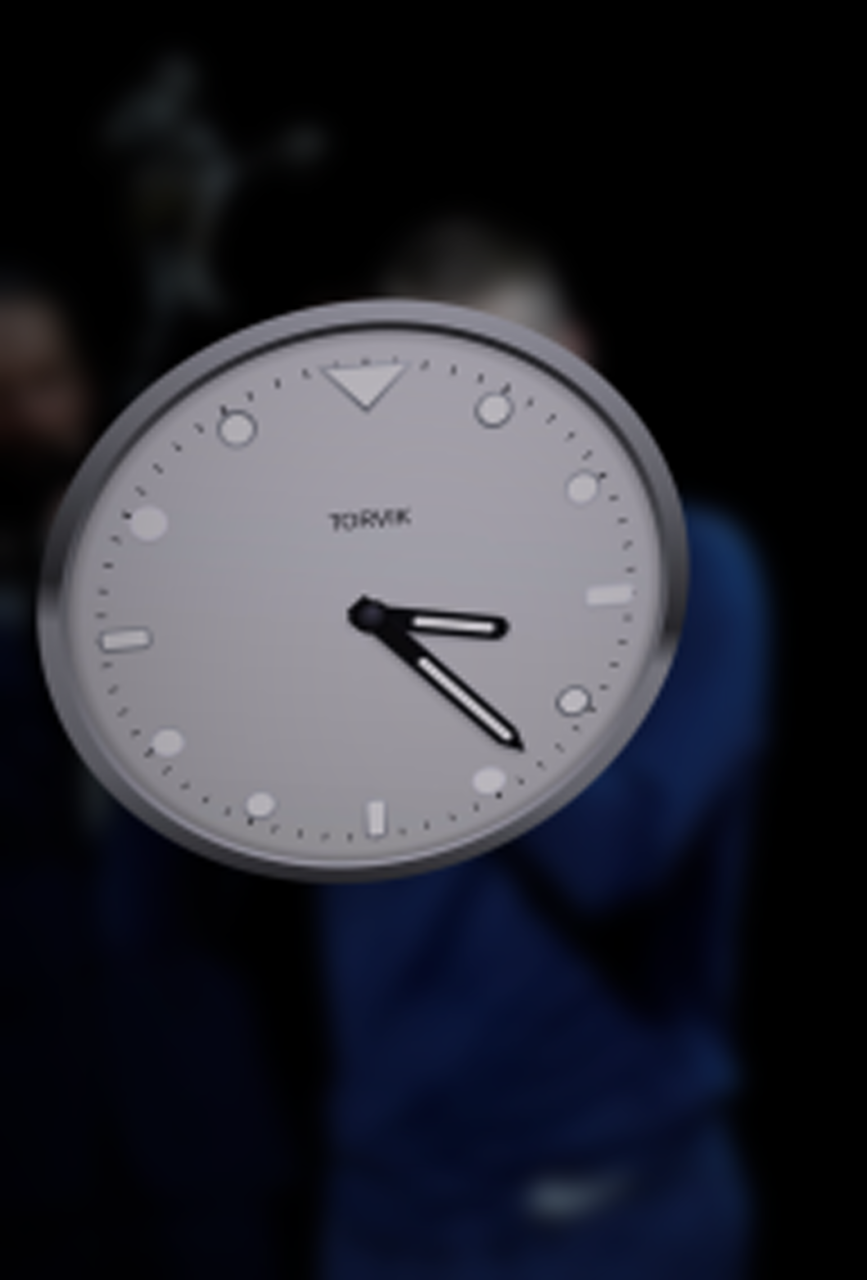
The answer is 3:23
